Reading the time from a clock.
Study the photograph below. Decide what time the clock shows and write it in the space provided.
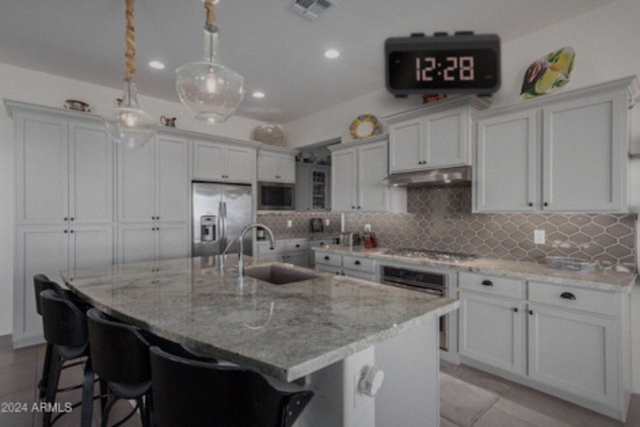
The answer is 12:28
